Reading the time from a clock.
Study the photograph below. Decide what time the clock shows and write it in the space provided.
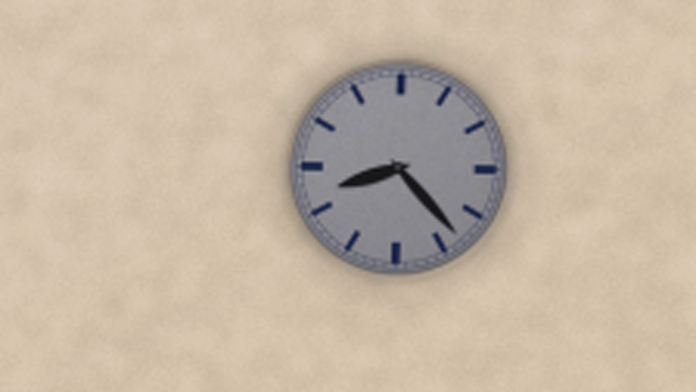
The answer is 8:23
